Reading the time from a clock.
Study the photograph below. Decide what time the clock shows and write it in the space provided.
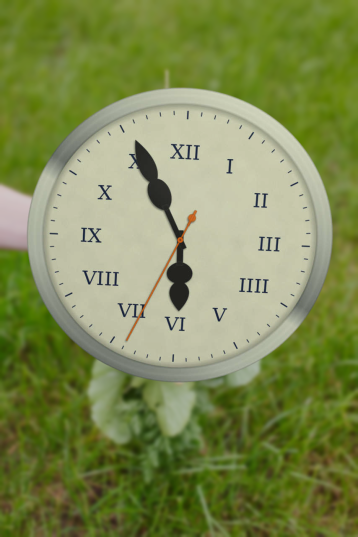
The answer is 5:55:34
